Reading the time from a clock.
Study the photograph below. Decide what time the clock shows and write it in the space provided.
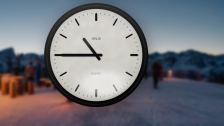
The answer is 10:45
